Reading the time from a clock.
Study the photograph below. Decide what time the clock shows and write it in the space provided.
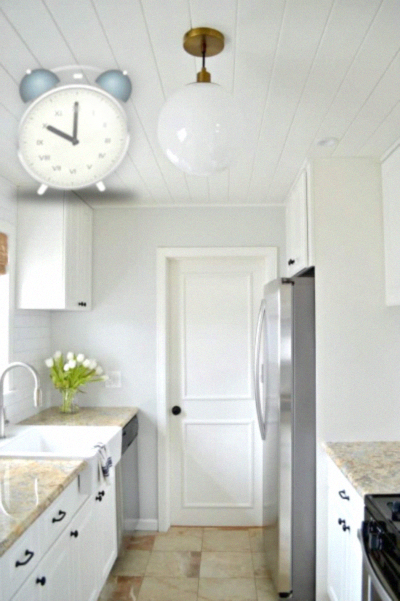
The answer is 10:00
